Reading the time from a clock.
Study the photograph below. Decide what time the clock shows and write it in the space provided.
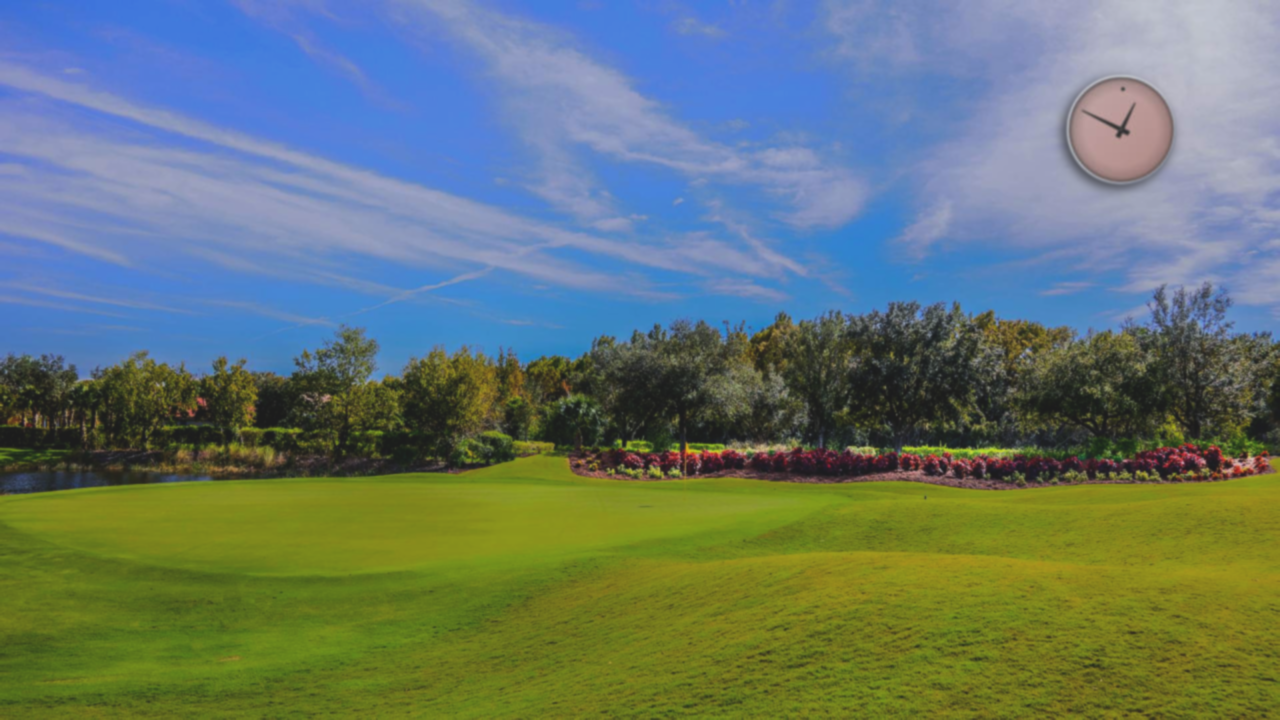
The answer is 12:49
